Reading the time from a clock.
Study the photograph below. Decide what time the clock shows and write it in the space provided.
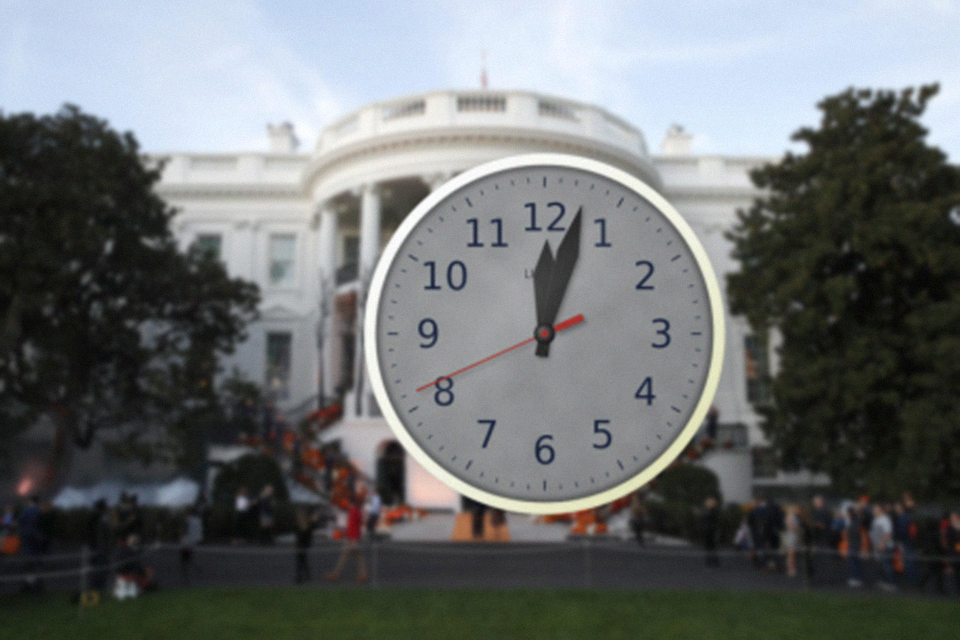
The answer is 12:02:41
